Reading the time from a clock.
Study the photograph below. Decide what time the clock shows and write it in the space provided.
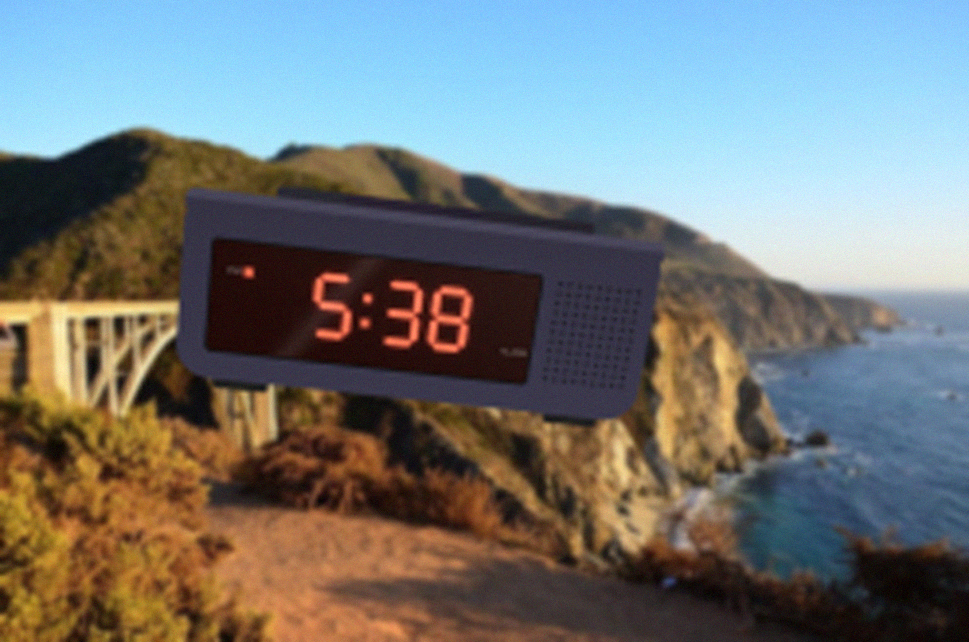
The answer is 5:38
